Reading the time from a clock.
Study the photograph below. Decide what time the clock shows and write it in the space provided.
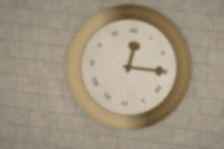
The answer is 12:15
